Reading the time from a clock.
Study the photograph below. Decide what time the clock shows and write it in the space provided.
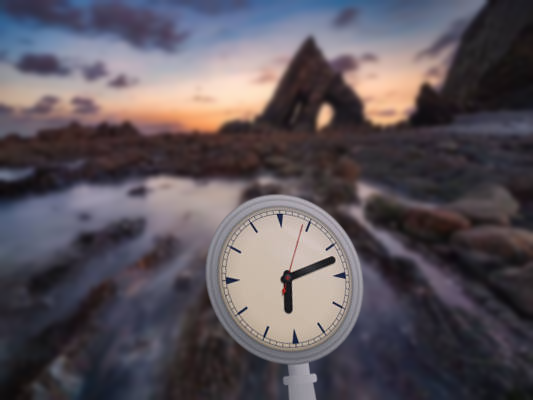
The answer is 6:12:04
